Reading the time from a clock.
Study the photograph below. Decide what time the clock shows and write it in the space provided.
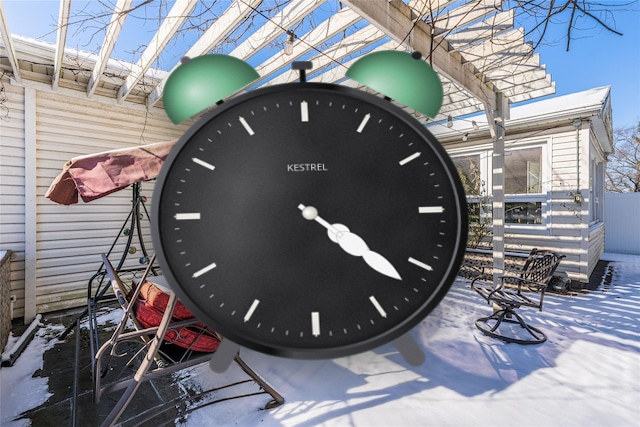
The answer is 4:22
